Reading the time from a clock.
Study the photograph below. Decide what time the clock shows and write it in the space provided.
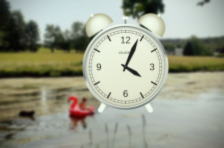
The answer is 4:04
